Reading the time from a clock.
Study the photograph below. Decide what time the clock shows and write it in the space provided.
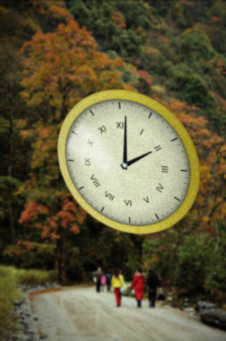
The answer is 2:01
